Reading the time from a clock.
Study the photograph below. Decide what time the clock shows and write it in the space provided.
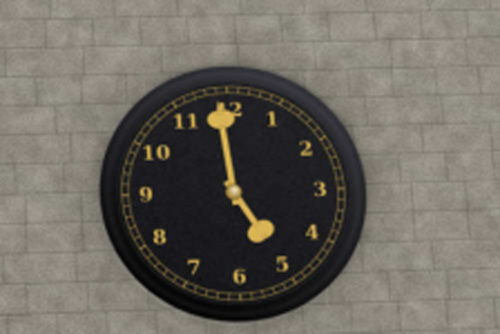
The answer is 4:59
